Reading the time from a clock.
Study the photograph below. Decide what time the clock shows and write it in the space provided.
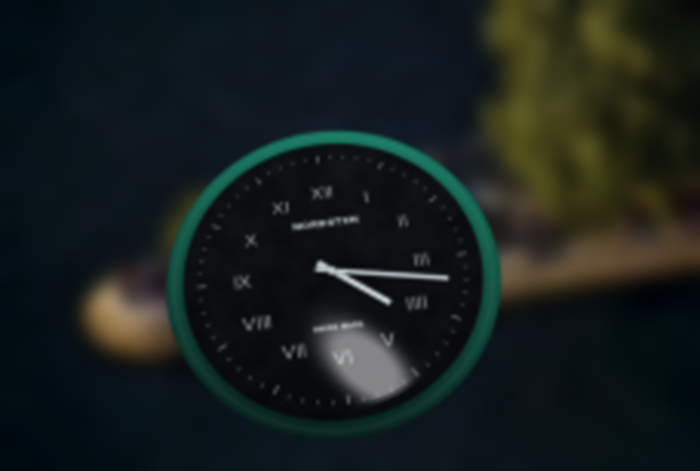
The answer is 4:17
